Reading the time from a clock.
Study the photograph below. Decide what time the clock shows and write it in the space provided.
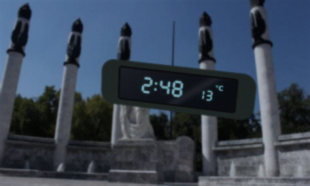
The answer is 2:48
